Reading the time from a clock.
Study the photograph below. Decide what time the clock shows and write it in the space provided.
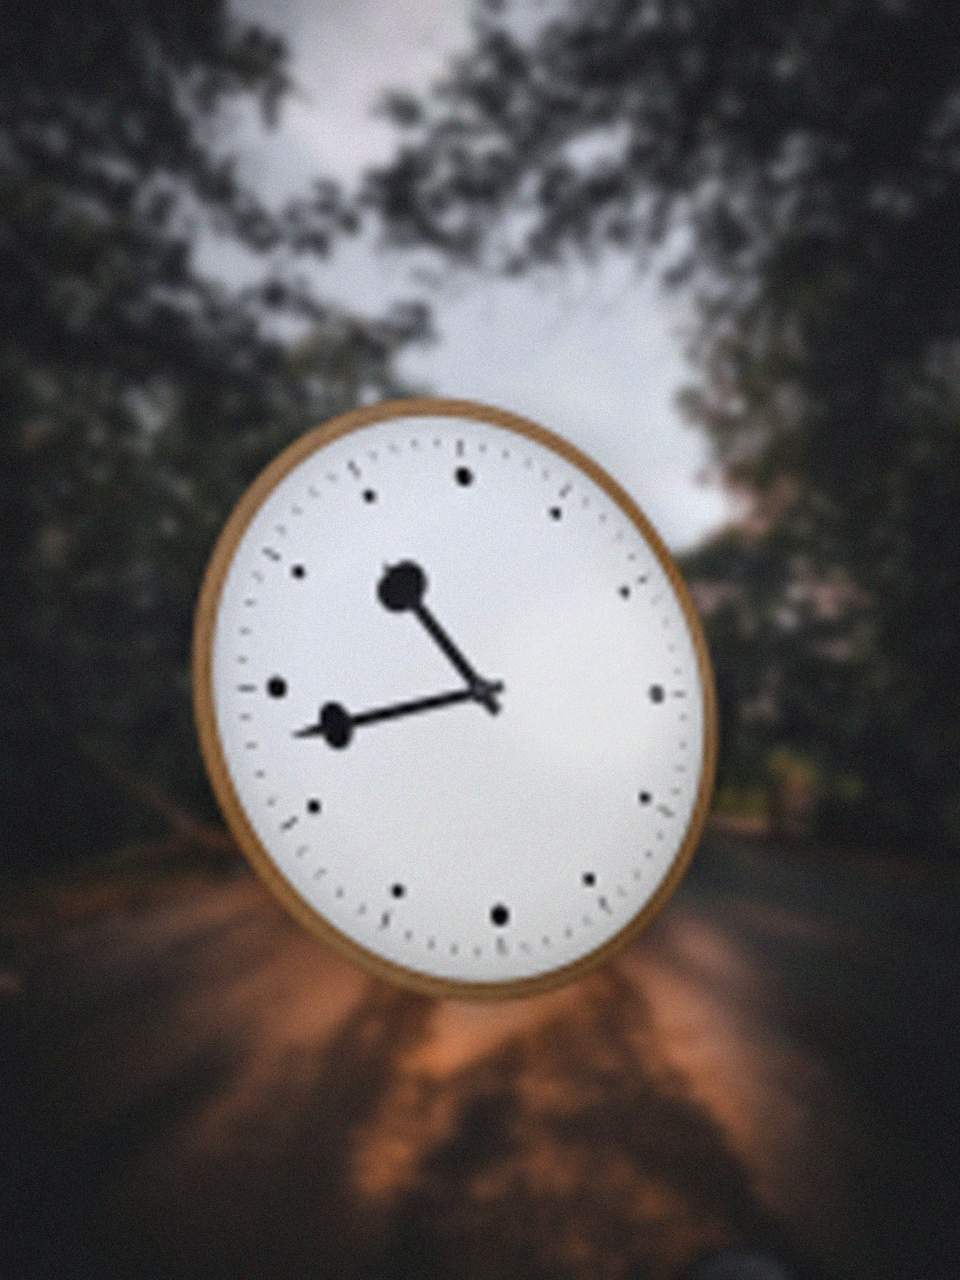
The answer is 10:43
